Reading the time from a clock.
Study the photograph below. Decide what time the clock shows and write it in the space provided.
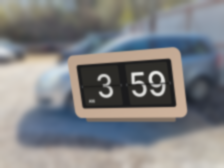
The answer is 3:59
